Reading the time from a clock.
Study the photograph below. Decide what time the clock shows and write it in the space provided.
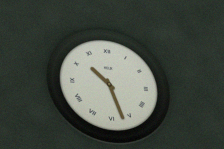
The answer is 10:27
